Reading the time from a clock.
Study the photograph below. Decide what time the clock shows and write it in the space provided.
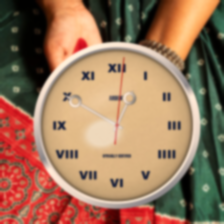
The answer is 12:50:01
